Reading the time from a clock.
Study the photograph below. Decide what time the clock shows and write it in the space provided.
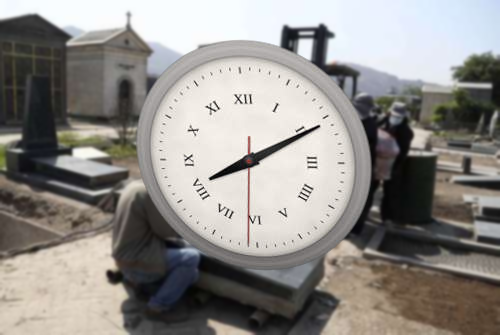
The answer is 8:10:31
